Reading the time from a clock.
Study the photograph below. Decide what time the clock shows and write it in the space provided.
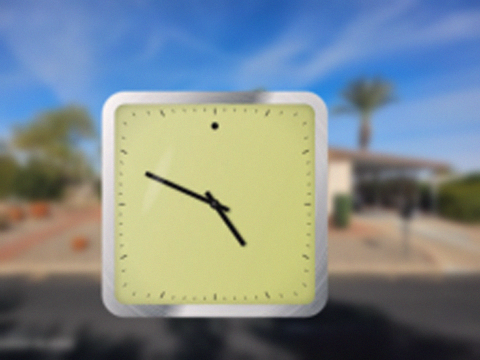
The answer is 4:49
